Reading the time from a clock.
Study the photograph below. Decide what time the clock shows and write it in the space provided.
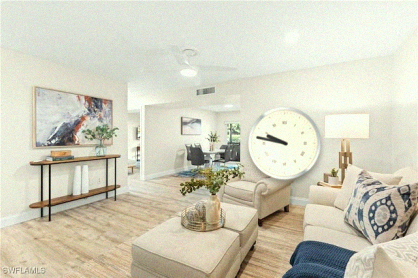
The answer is 9:47
